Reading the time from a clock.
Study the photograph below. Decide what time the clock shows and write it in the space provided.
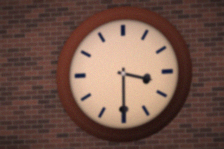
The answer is 3:30
